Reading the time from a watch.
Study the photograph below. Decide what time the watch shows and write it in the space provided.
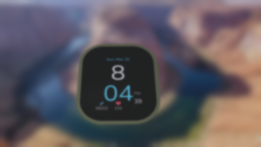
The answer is 8:04
